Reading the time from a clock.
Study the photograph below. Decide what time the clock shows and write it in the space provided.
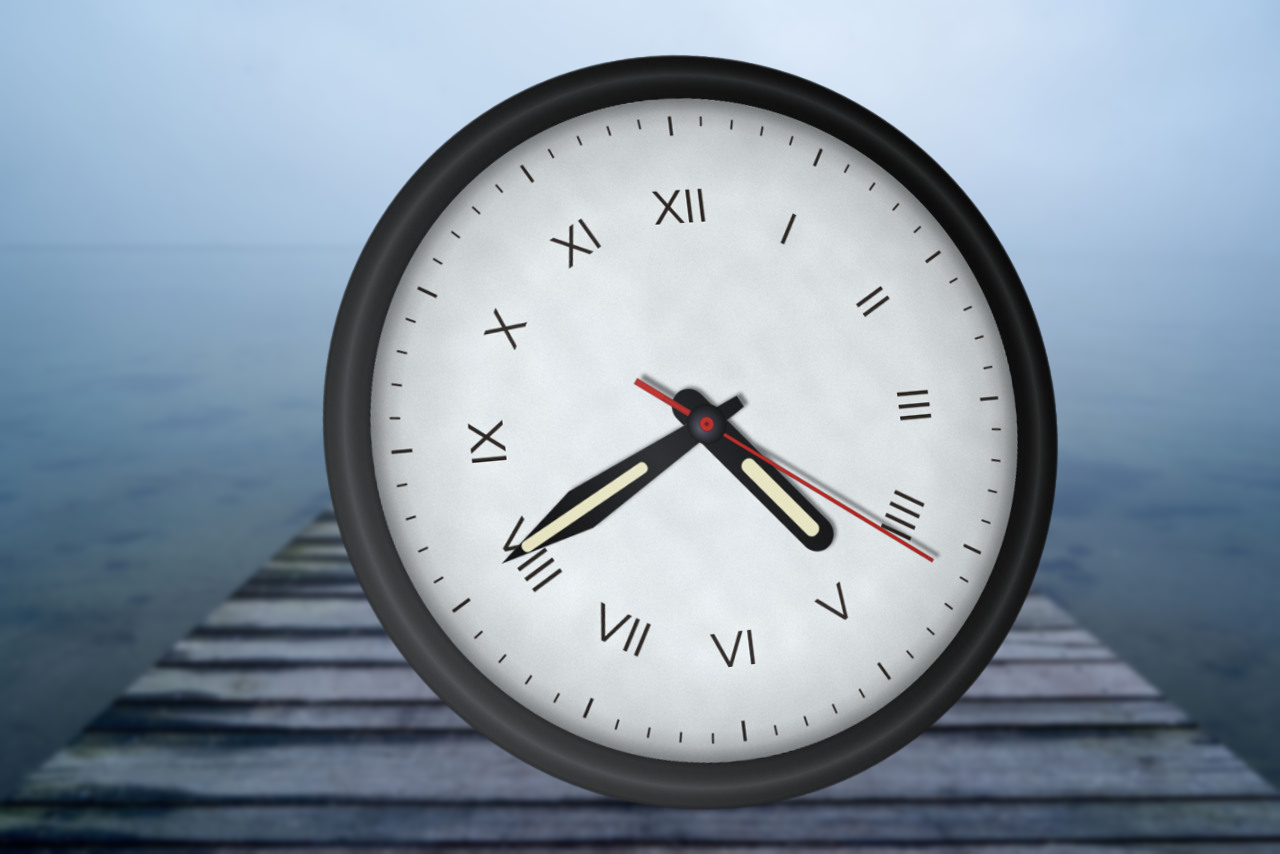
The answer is 4:40:21
